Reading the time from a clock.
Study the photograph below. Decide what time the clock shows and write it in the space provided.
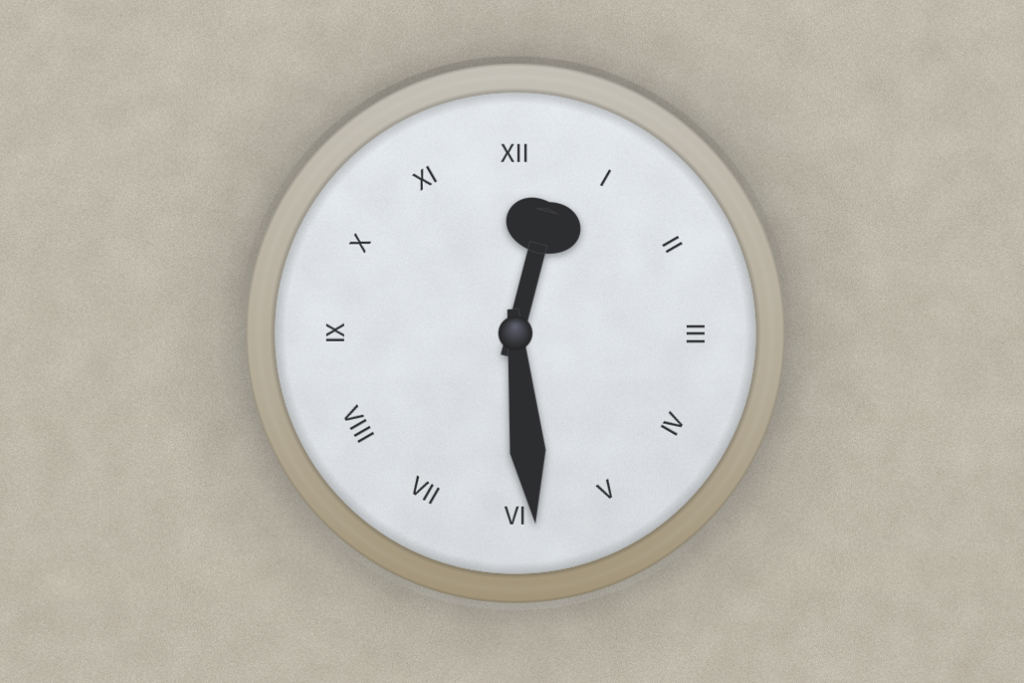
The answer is 12:29
